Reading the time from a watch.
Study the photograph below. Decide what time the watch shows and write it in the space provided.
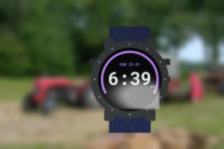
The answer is 6:39
